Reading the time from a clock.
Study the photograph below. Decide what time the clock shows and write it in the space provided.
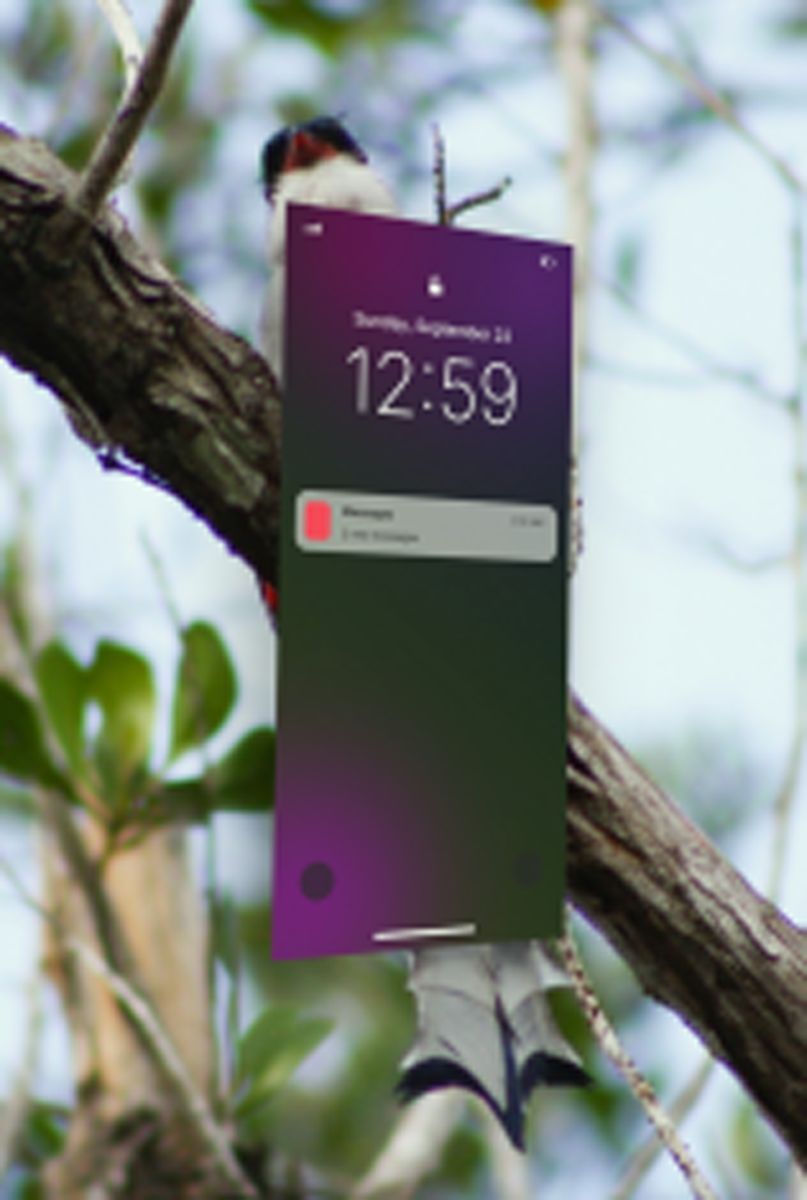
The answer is 12:59
